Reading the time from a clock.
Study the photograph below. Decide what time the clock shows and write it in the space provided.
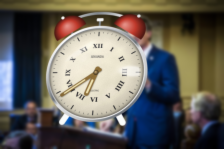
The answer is 6:39
